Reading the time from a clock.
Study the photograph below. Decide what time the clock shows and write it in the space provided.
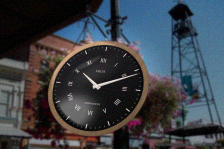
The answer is 10:11
